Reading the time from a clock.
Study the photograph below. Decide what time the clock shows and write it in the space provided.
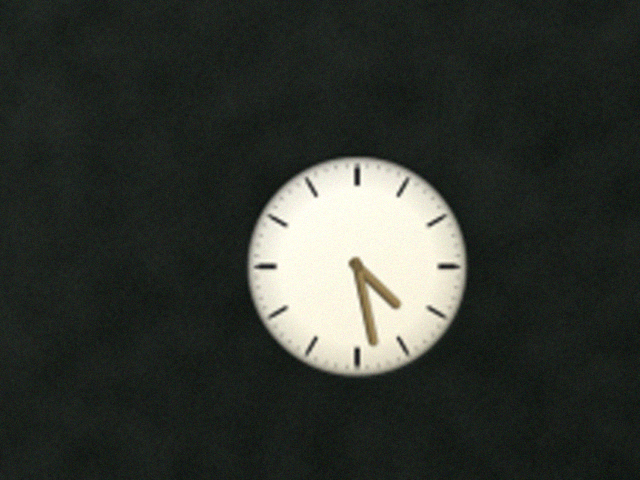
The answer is 4:28
